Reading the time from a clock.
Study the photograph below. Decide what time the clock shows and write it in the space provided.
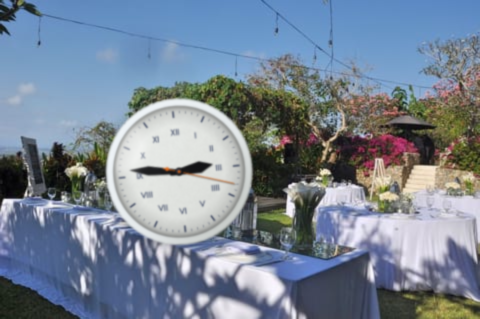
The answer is 2:46:18
